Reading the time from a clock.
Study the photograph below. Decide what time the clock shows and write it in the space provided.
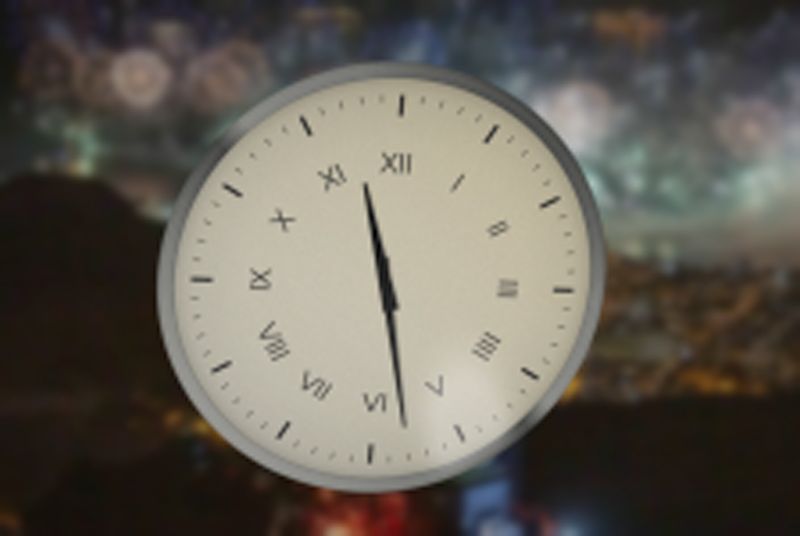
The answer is 11:28
